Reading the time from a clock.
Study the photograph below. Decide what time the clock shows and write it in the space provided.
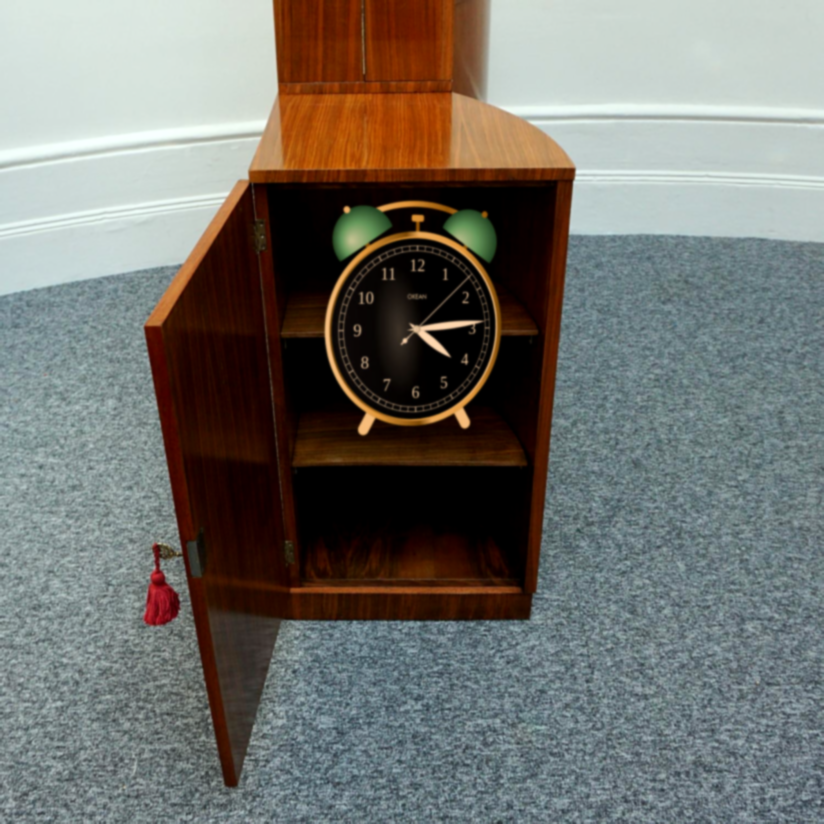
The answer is 4:14:08
